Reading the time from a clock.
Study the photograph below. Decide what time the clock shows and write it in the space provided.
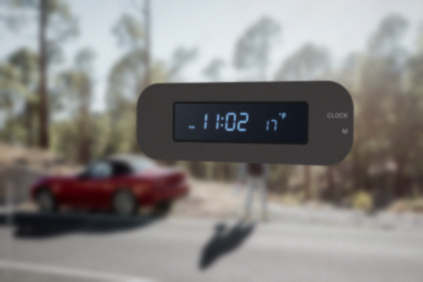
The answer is 11:02
